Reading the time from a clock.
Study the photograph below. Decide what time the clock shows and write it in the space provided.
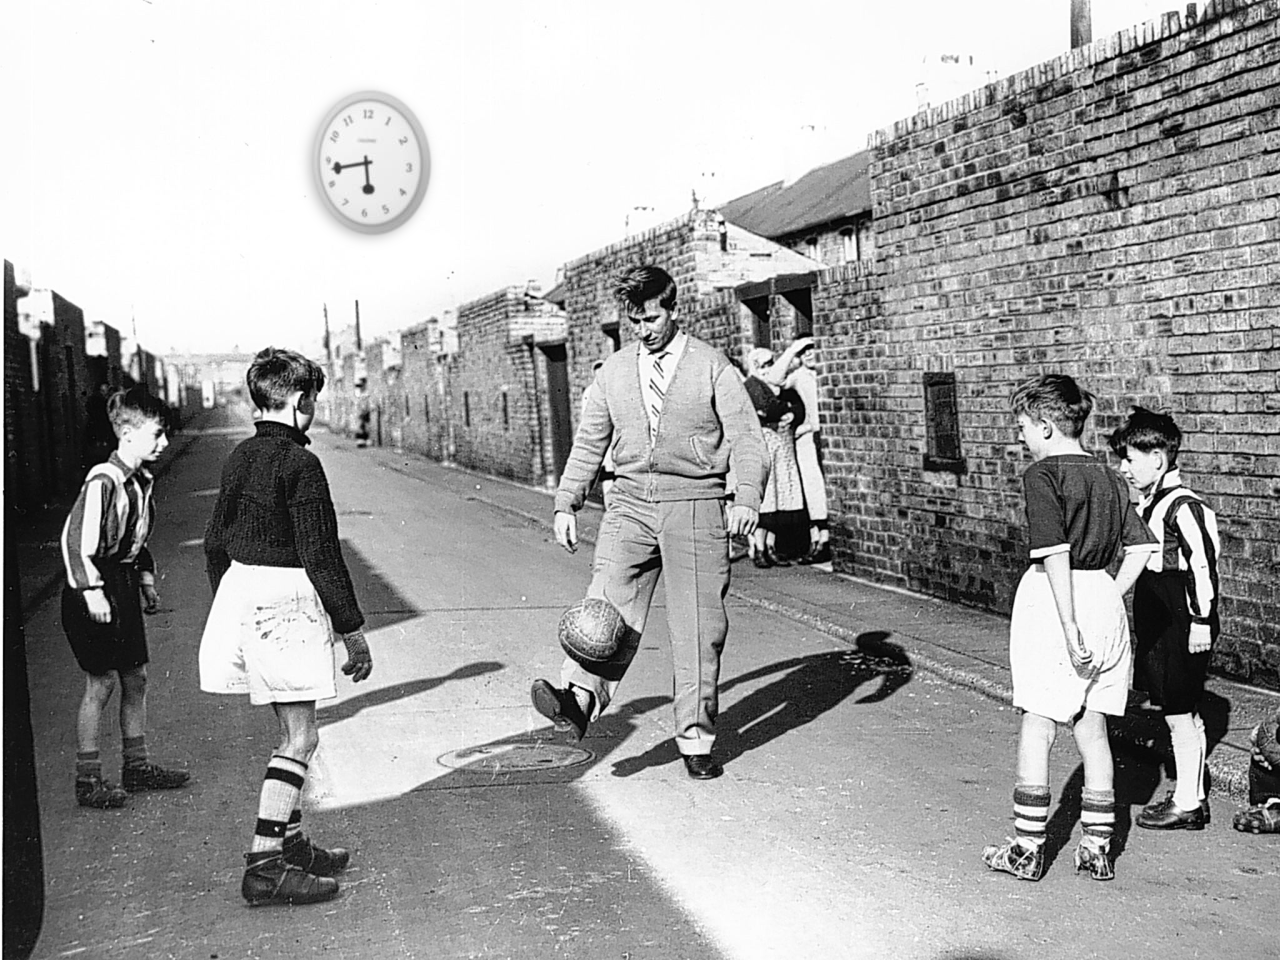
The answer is 5:43
